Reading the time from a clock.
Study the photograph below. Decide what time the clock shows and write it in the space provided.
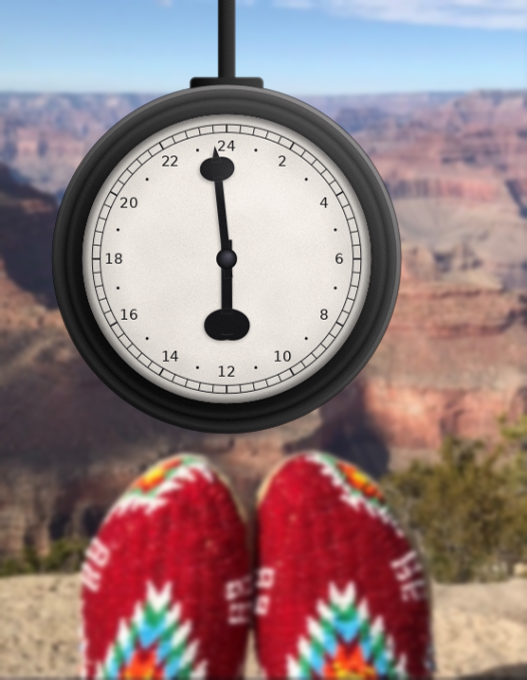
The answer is 11:59
